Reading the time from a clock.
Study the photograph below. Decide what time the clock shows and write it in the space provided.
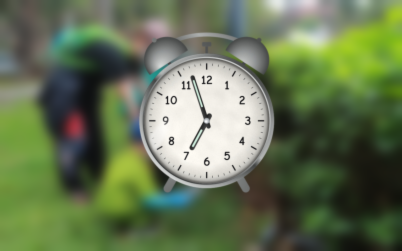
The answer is 6:57
